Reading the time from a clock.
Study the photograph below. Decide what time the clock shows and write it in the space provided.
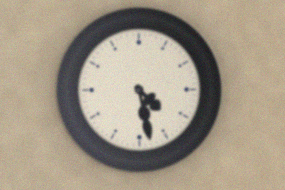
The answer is 4:28
